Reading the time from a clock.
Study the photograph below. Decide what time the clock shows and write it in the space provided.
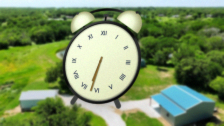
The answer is 6:32
